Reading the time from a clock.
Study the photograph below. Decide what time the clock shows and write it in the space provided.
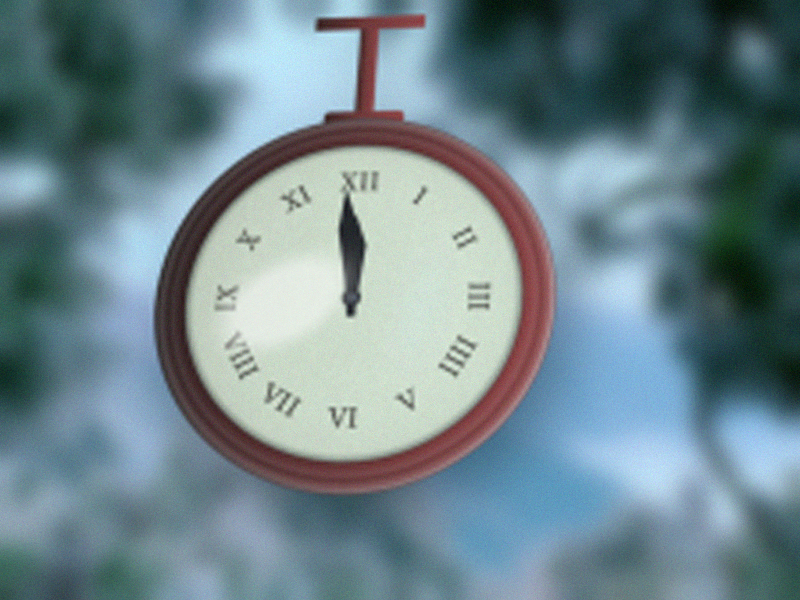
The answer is 11:59
